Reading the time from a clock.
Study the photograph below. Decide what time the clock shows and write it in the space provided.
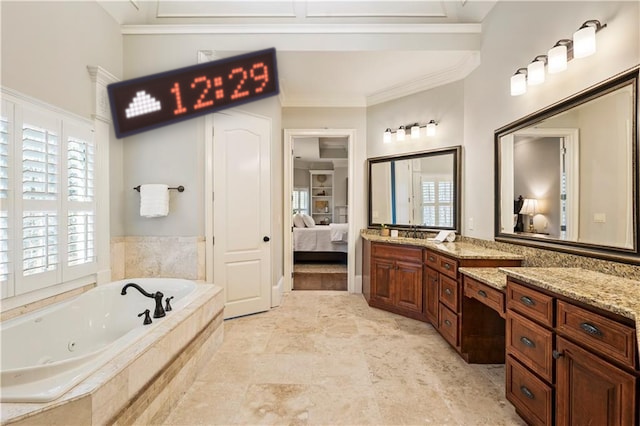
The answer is 12:29
